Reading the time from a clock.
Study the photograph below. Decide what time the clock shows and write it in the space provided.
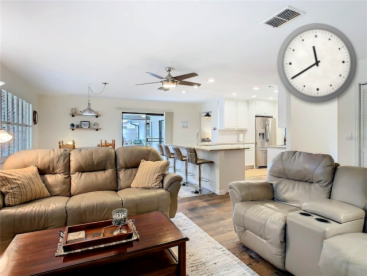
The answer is 11:40
